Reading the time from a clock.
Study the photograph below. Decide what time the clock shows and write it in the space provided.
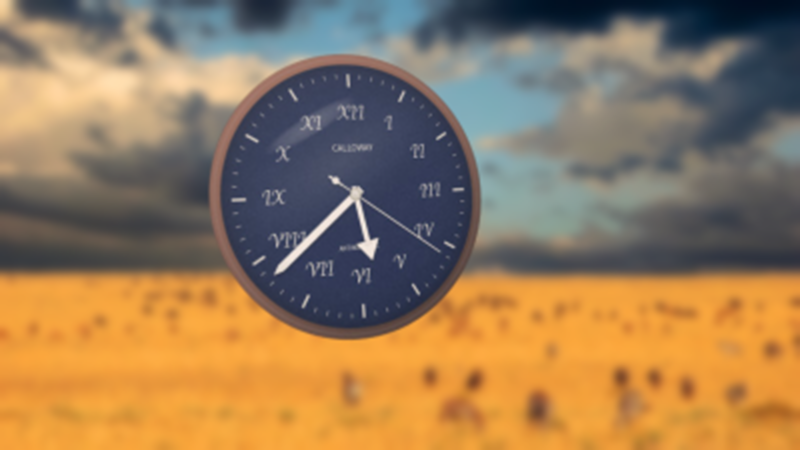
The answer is 5:38:21
